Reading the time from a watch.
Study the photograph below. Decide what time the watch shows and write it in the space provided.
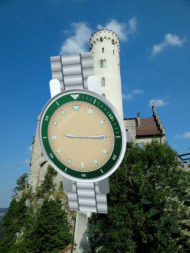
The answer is 9:15
